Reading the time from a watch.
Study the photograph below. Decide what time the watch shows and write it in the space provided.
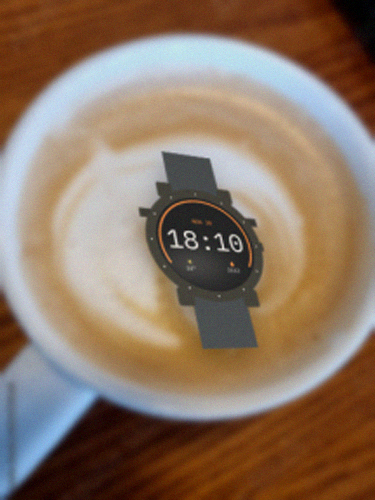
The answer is 18:10
